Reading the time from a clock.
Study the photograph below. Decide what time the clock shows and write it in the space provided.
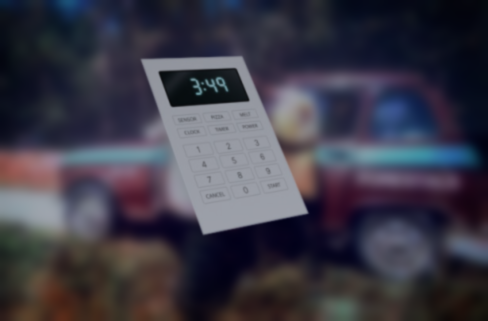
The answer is 3:49
